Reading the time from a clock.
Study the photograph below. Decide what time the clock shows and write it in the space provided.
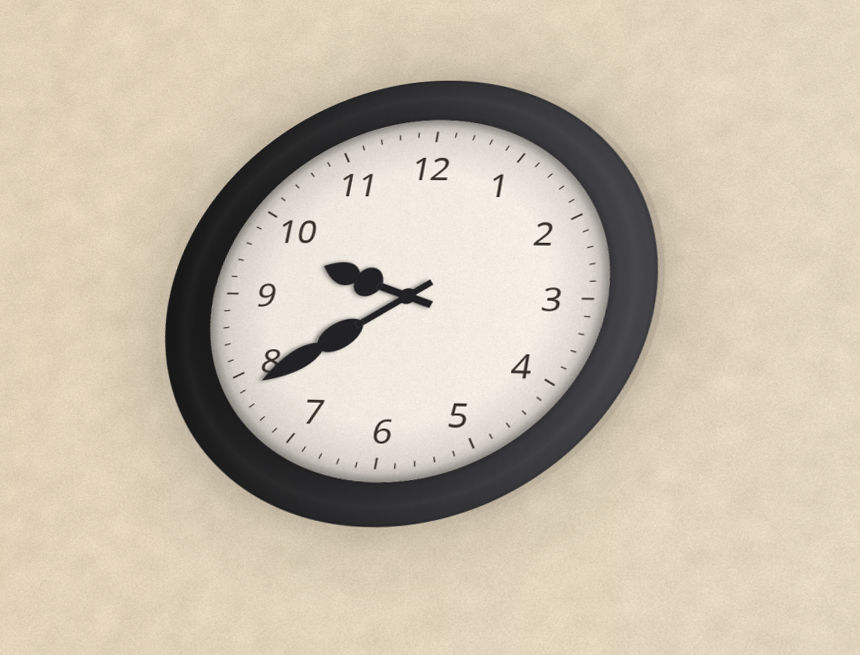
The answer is 9:39
